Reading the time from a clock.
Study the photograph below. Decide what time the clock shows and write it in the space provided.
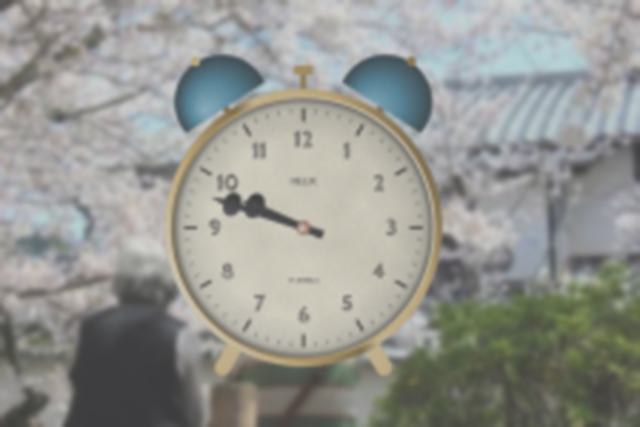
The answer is 9:48
